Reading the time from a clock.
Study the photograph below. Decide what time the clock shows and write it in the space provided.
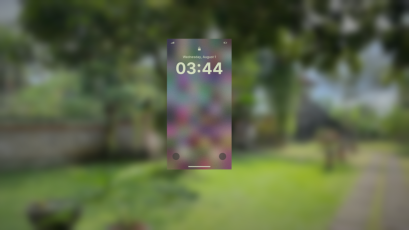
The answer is 3:44
